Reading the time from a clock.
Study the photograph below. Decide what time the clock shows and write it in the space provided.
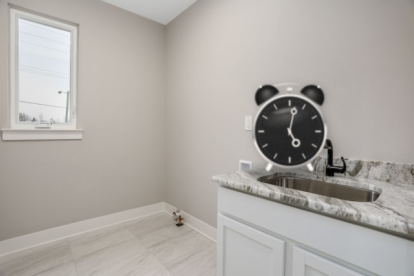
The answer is 5:02
